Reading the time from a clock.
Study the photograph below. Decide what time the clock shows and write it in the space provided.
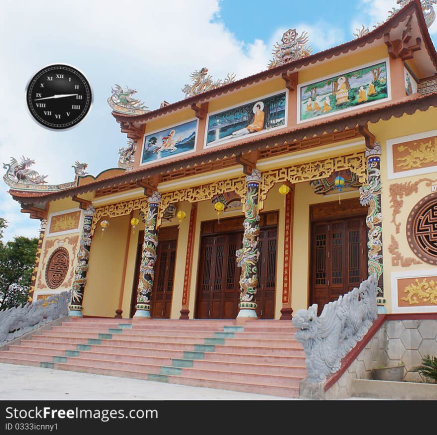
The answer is 2:43
